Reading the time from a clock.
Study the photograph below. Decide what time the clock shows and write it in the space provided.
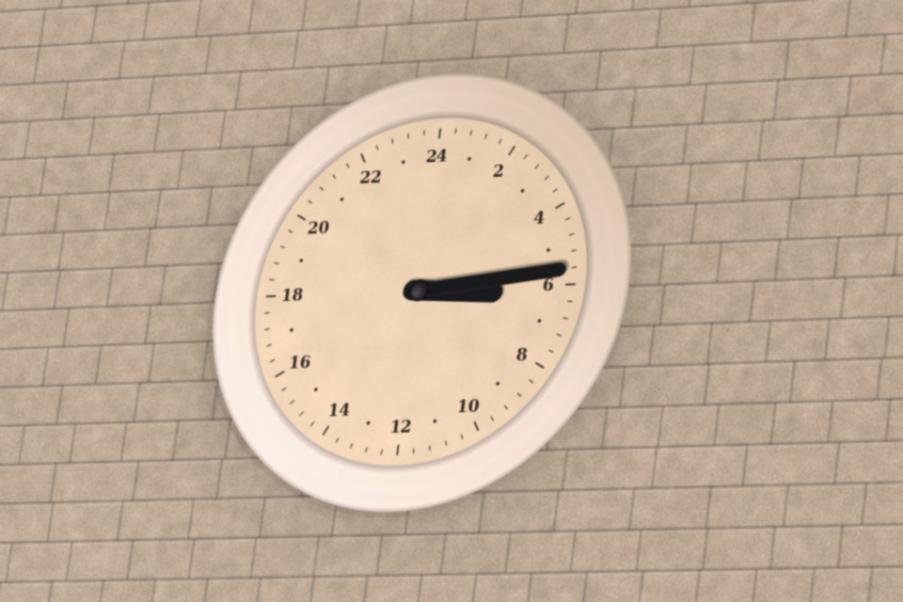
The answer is 6:14
